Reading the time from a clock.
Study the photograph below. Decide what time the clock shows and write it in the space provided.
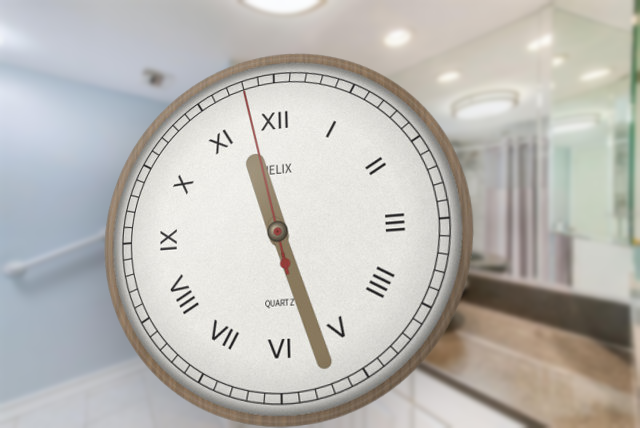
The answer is 11:26:58
